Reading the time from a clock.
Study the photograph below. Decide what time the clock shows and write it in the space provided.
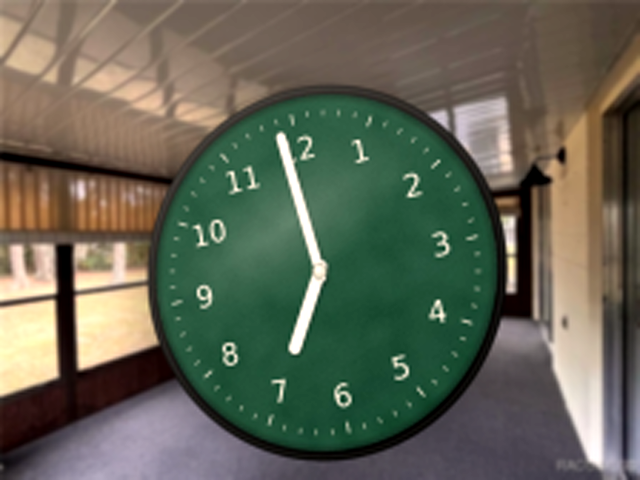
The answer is 6:59
